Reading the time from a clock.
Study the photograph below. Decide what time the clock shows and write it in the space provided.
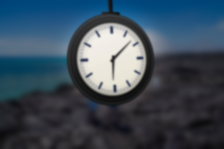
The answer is 6:08
